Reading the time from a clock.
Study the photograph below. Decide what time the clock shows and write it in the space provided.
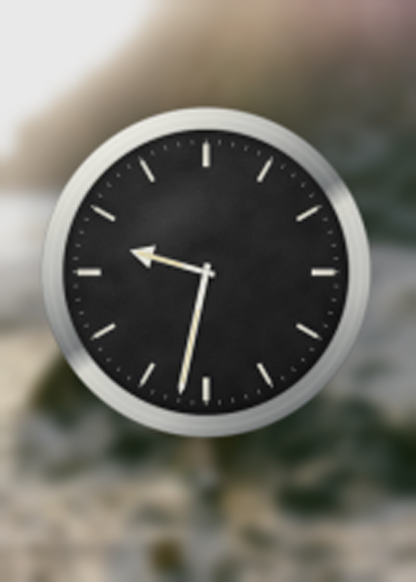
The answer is 9:32
